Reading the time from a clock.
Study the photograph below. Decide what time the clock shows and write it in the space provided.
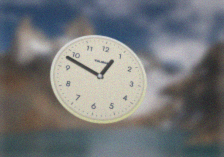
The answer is 12:48
